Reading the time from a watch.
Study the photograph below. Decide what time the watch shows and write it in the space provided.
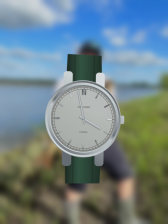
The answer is 3:58
